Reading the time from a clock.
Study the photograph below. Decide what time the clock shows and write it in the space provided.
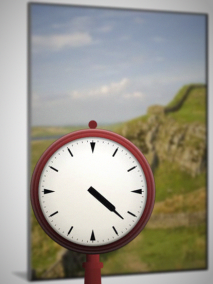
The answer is 4:22
